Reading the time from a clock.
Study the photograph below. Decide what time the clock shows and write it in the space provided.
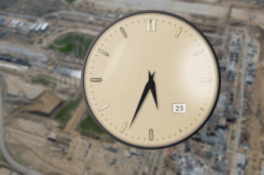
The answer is 5:34
